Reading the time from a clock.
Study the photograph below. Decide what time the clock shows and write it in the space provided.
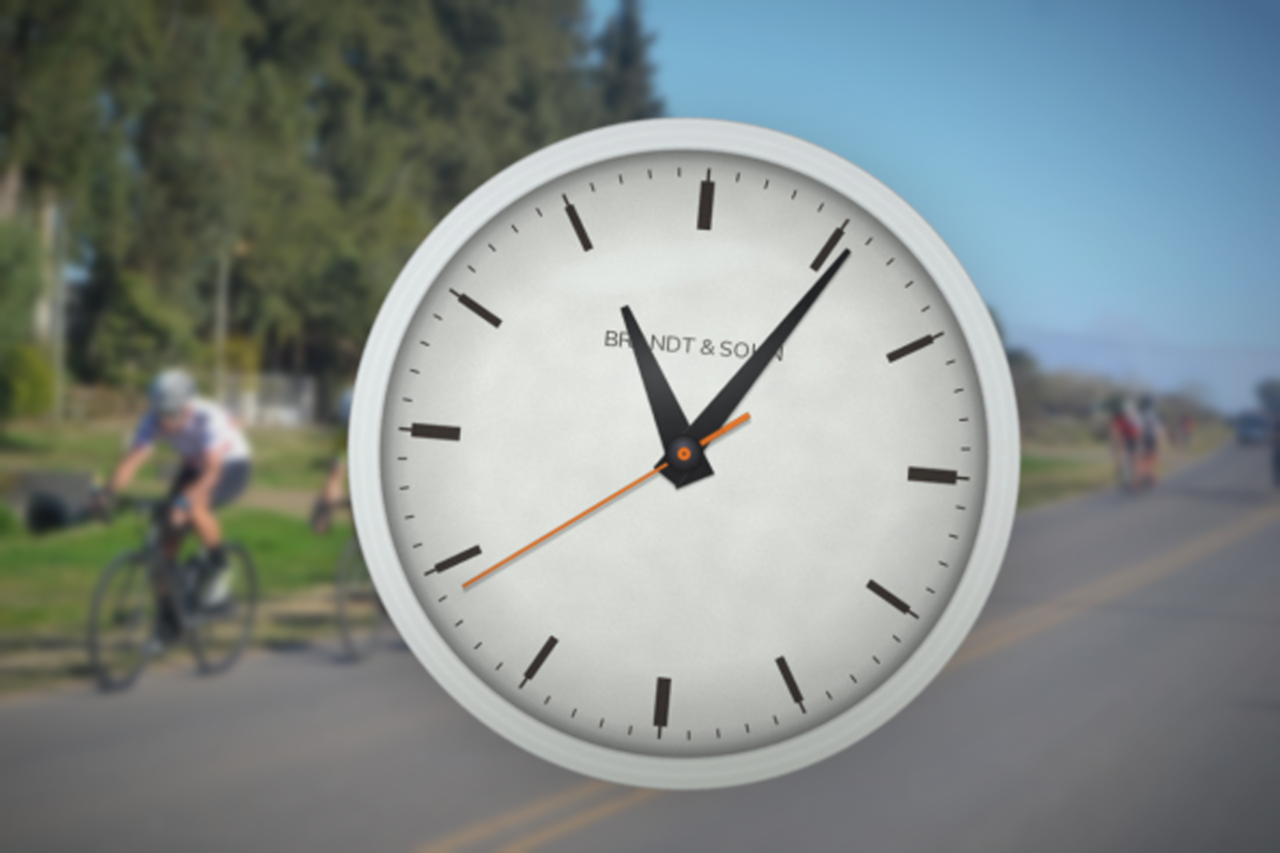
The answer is 11:05:39
